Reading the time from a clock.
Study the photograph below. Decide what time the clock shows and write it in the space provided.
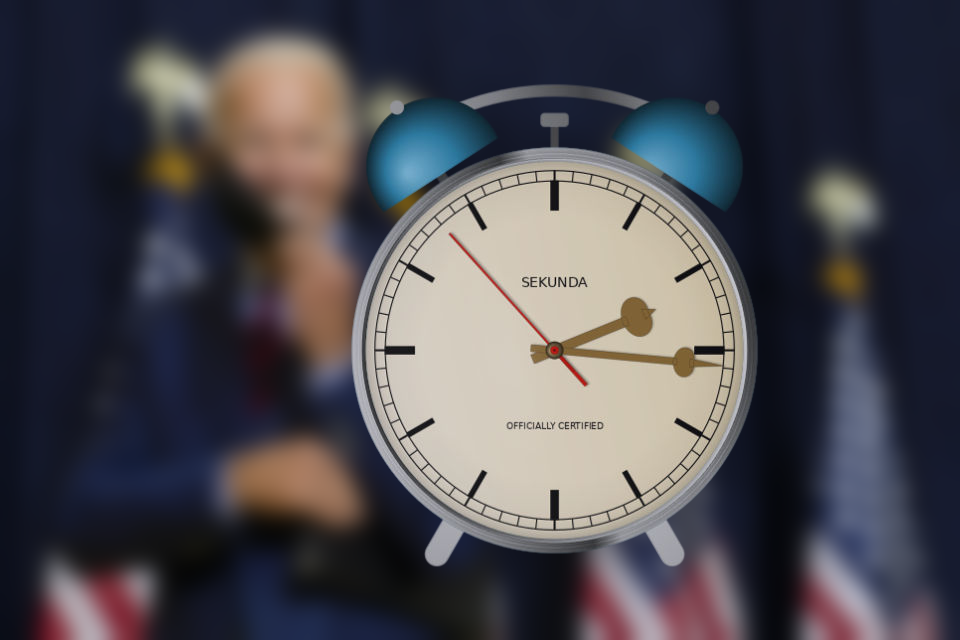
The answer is 2:15:53
